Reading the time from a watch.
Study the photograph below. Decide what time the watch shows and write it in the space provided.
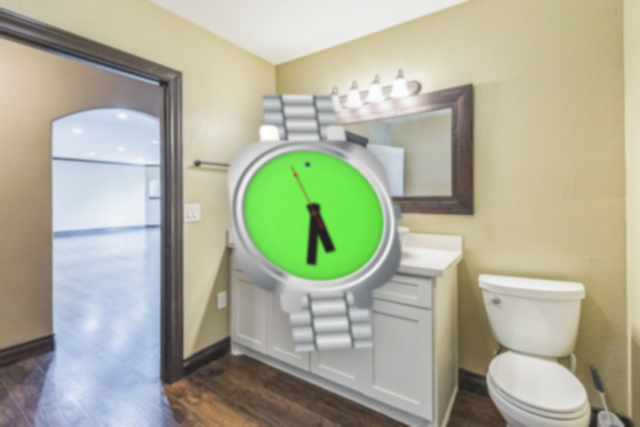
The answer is 5:31:57
